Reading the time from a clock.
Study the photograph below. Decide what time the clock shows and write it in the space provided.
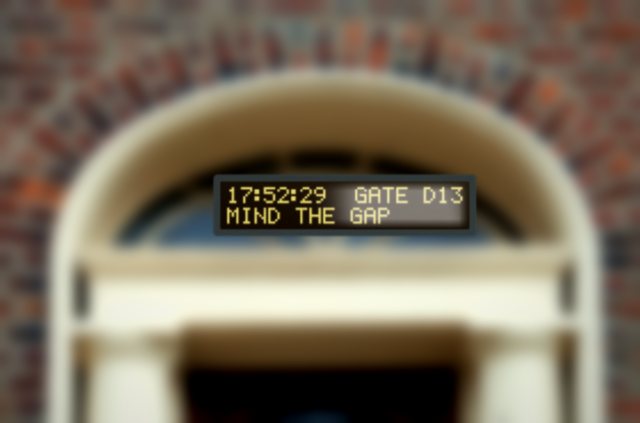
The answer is 17:52:29
